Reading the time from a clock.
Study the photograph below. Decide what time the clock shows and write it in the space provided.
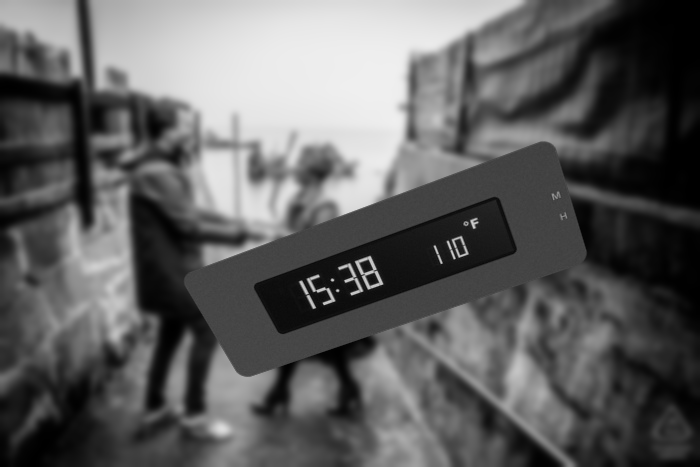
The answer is 15:38
